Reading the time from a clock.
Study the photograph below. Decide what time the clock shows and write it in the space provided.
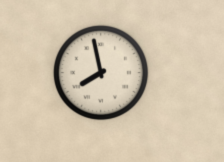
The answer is 7:58
